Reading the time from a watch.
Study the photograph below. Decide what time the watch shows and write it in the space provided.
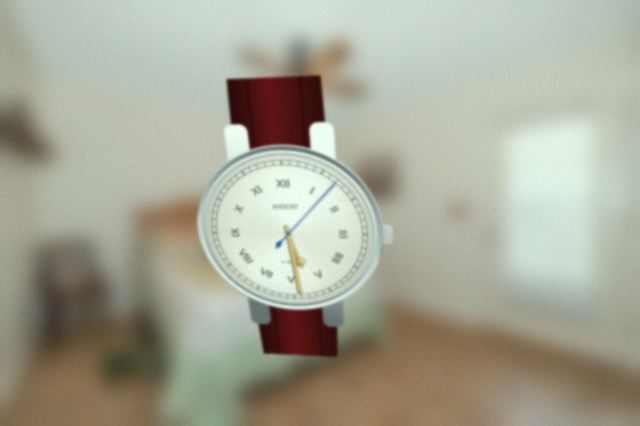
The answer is 5:29:07
